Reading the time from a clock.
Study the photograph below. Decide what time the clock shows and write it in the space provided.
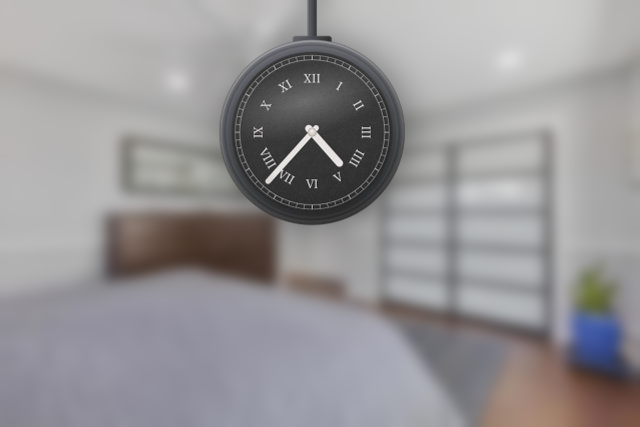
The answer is 4:37
